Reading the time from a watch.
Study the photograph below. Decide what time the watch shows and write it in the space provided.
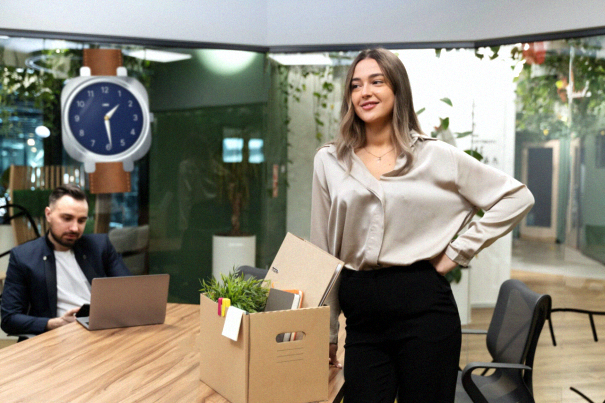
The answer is 1:29
